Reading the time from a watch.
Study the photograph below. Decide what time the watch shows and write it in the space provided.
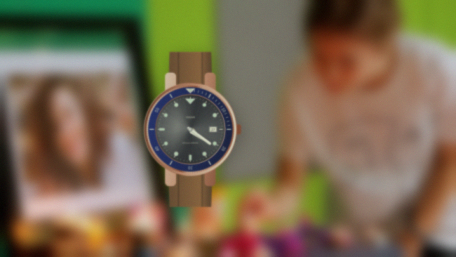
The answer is 4:21
